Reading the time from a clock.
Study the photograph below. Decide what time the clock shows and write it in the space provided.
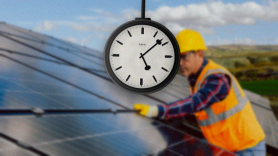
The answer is 5:08
